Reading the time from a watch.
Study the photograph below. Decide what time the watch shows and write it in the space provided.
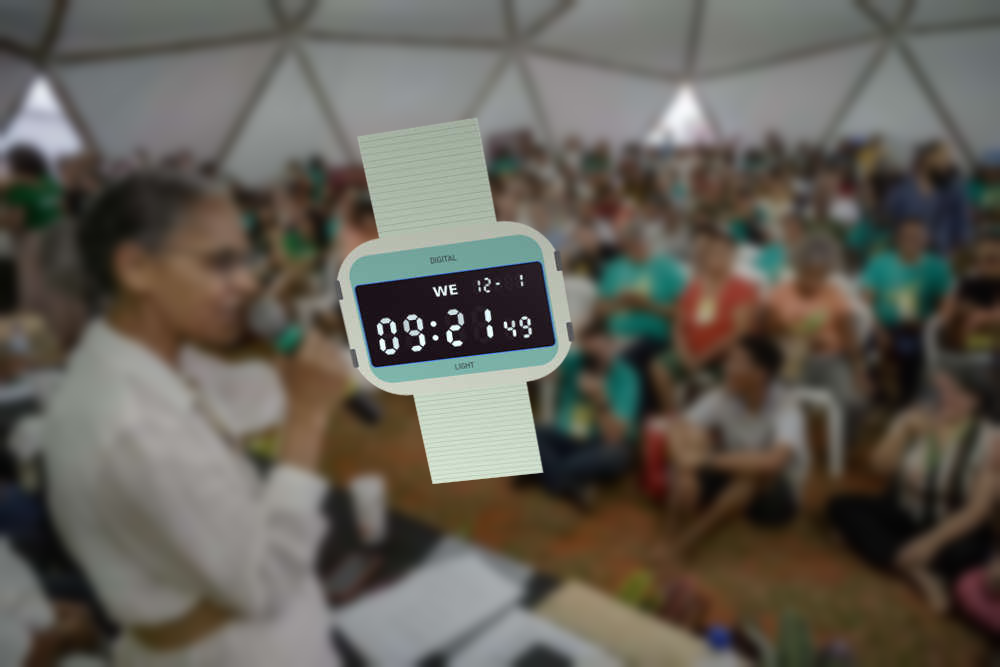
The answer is 9:21:49
